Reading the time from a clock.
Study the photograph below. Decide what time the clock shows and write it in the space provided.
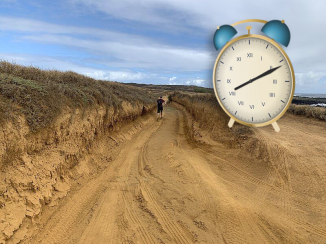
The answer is 8:11
